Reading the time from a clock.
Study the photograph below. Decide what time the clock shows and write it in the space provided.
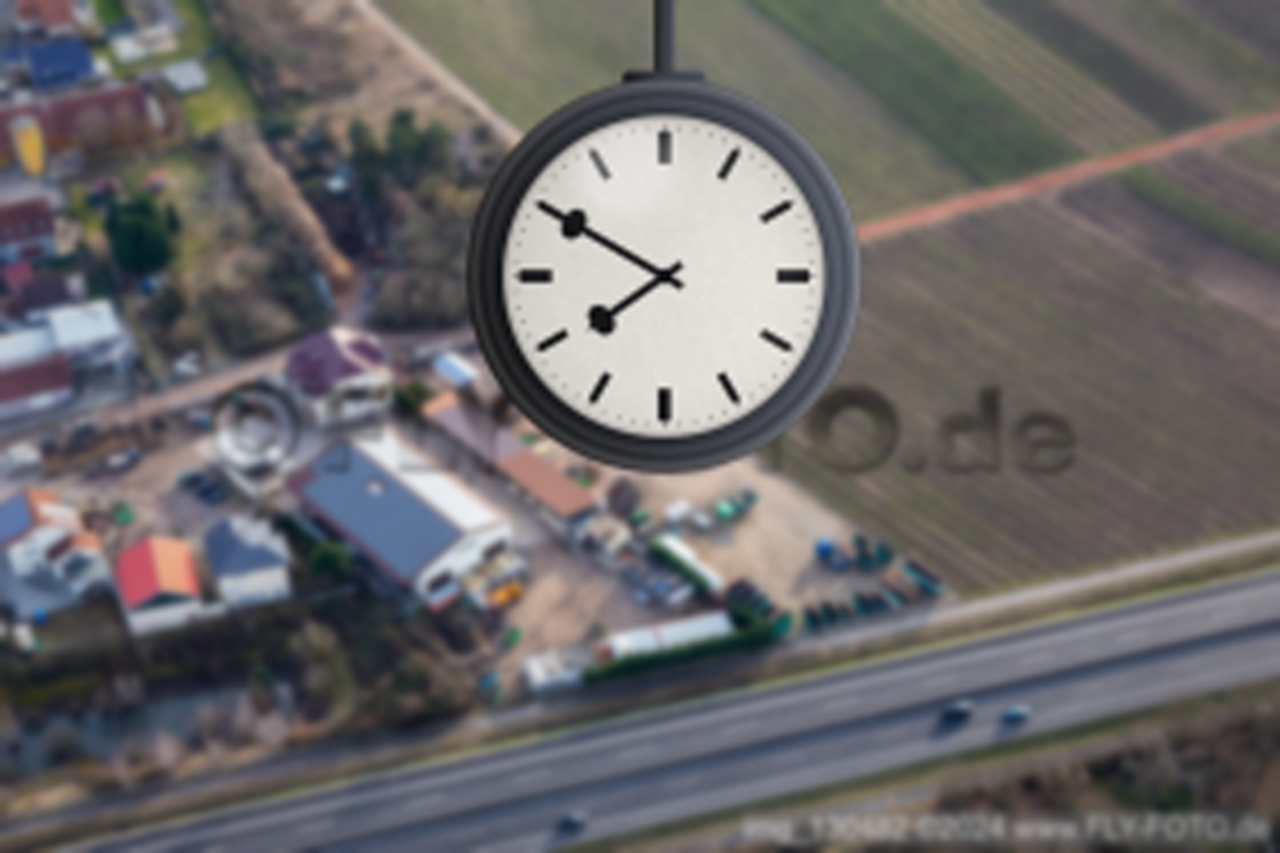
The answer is 7:50
